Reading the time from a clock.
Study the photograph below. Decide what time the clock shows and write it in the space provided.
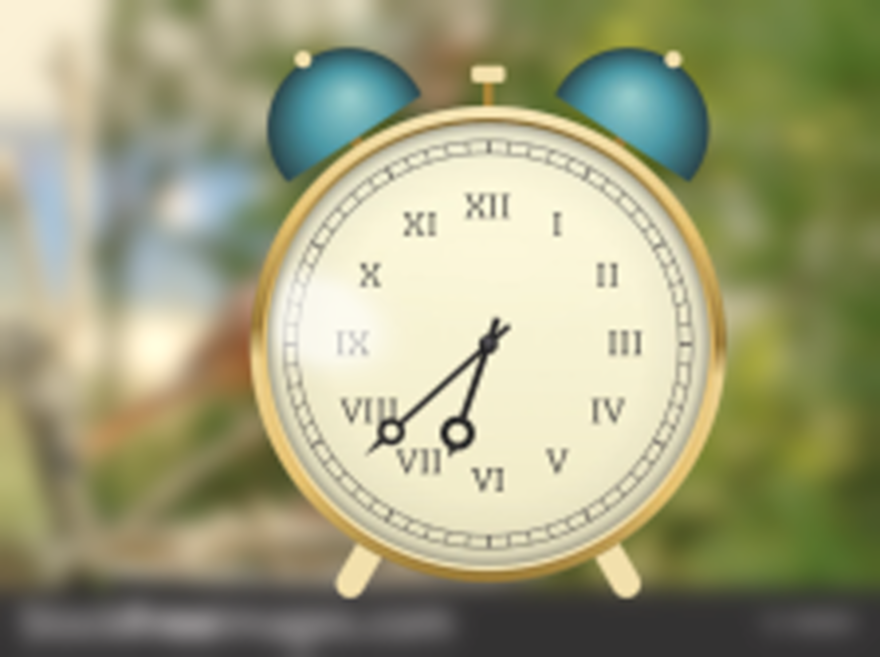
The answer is 6:38
